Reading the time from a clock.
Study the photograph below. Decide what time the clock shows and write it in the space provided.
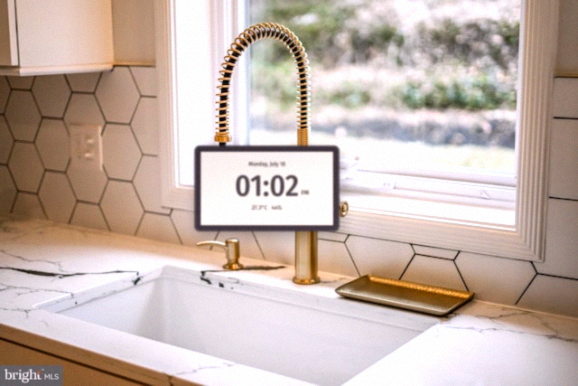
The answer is 1:02
